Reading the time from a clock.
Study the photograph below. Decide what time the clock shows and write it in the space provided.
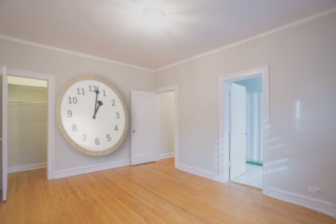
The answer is 1:02
